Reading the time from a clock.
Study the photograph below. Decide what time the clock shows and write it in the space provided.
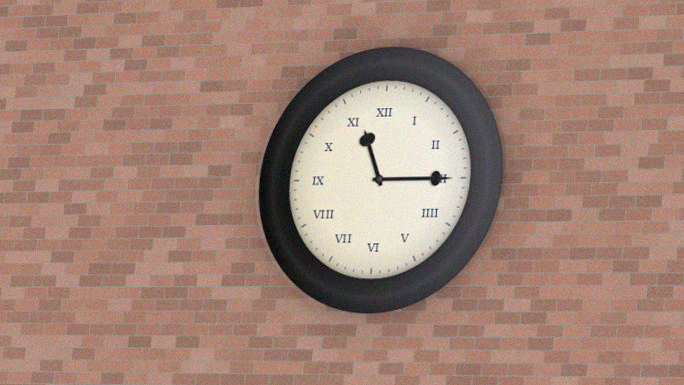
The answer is 11:15
